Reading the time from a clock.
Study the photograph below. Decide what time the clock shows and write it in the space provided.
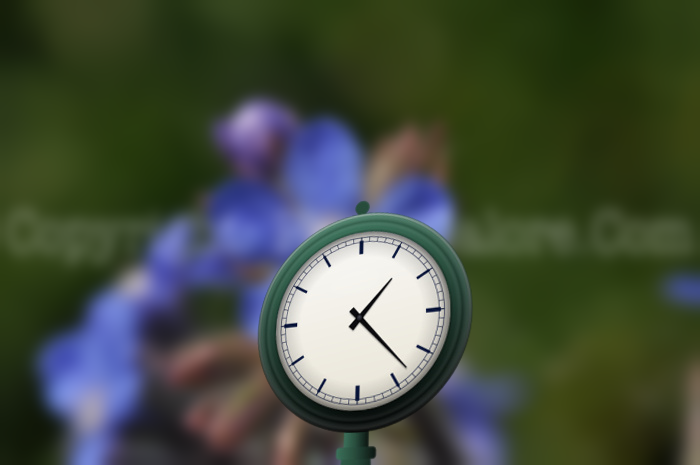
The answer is 1:23
